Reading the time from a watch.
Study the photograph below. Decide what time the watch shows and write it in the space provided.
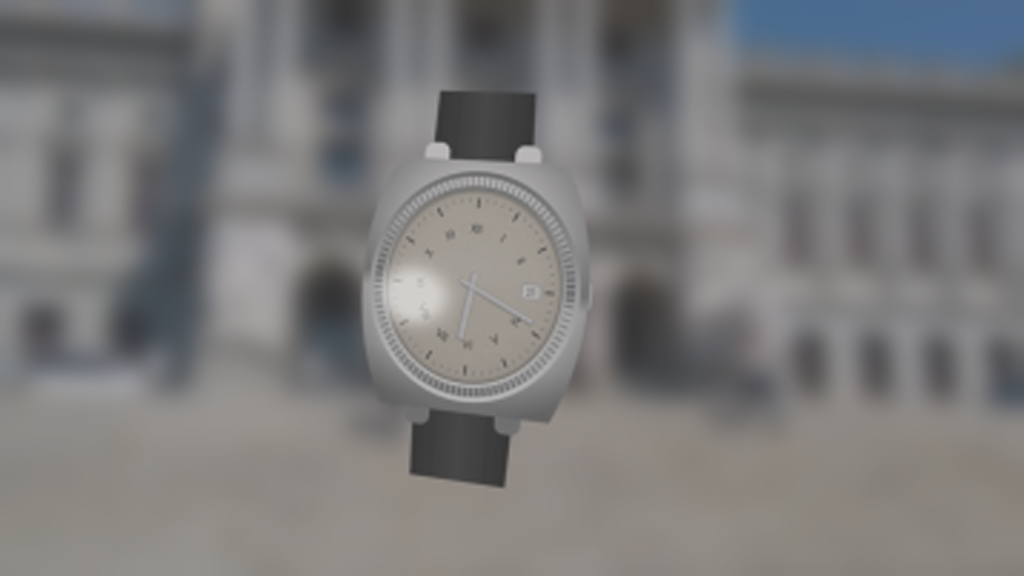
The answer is 6:19
